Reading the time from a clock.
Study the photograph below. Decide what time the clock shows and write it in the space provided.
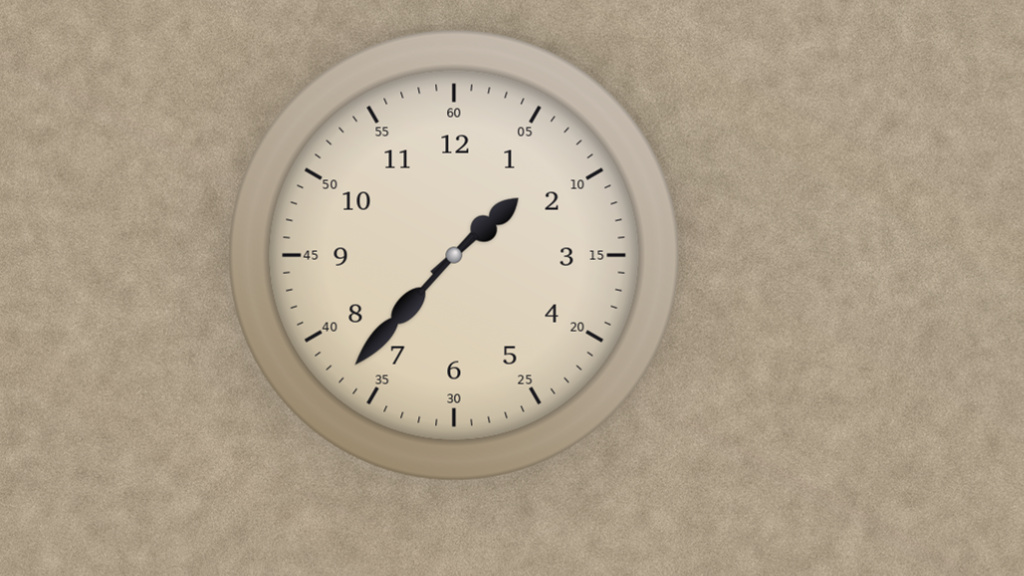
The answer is 1:37
